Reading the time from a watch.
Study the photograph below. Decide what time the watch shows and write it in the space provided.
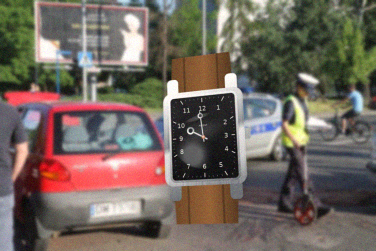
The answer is 9:59
